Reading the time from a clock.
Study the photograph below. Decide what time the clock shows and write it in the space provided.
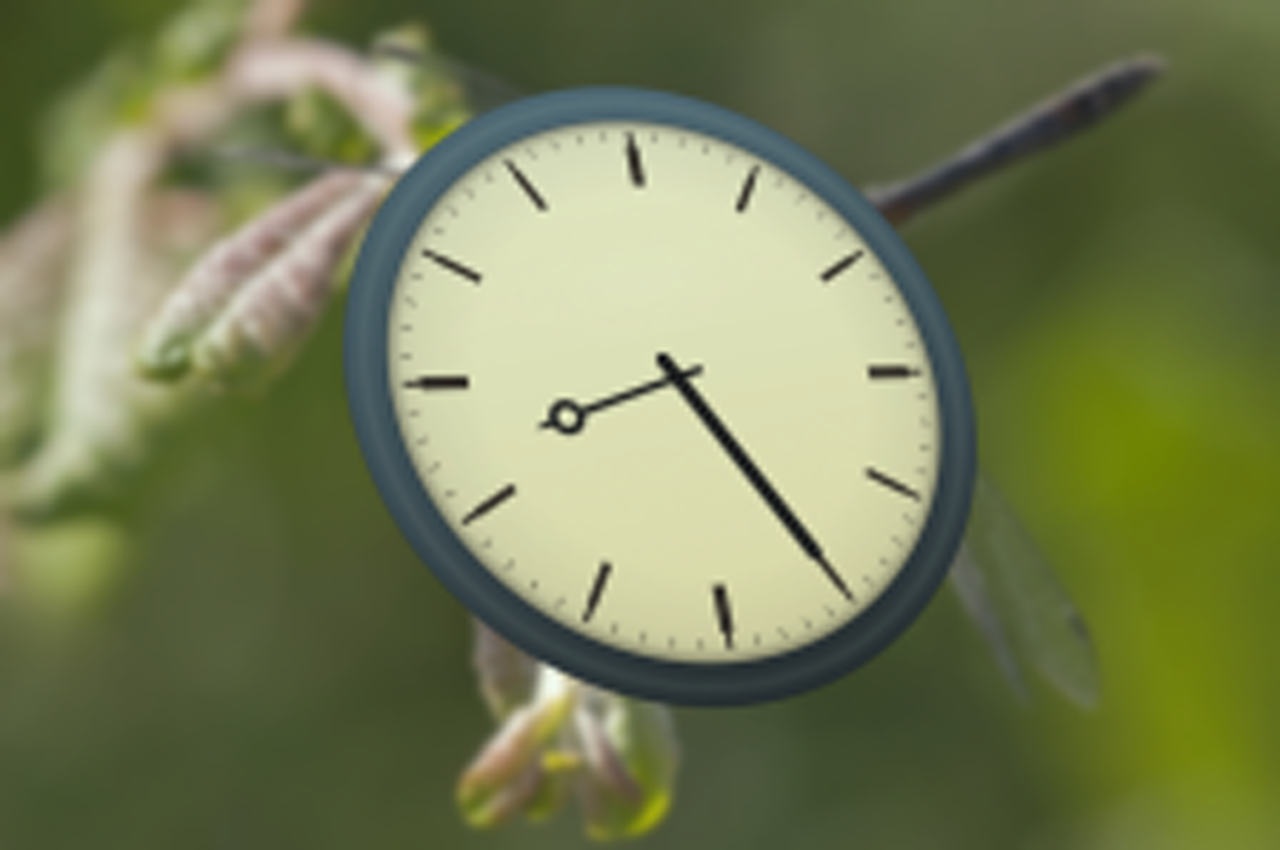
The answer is 8:25
